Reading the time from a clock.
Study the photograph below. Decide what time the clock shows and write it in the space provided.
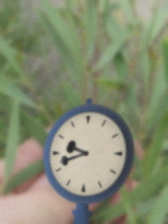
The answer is 9:42
